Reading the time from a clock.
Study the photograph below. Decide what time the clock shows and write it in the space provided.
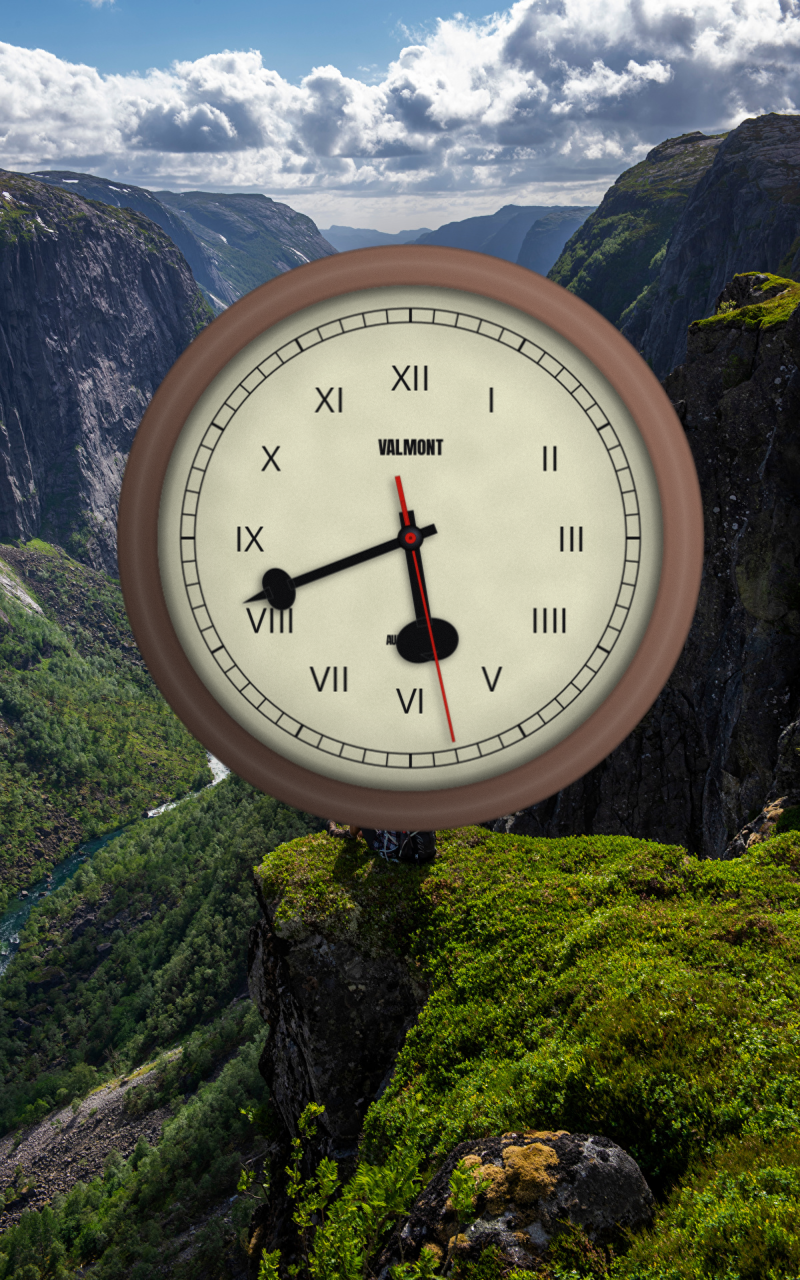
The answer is 5:41:28
